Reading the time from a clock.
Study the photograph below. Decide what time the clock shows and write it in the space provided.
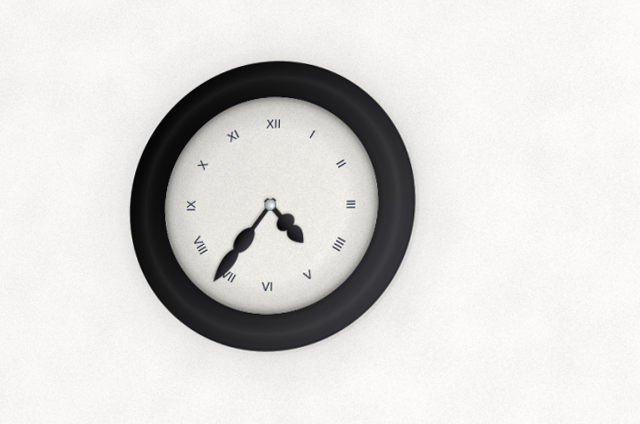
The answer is 4:36
